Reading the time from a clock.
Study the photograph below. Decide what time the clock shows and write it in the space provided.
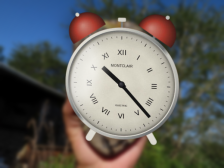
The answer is 10:23
